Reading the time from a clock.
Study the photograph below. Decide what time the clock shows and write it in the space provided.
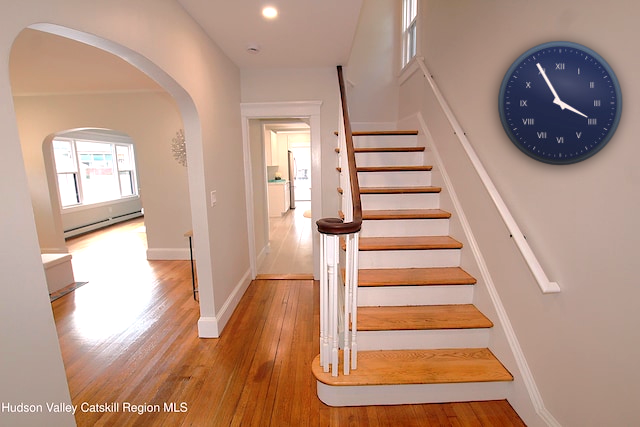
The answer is 3:55
